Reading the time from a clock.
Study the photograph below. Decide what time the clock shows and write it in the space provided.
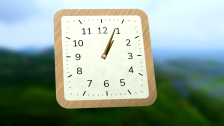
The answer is 1:04
